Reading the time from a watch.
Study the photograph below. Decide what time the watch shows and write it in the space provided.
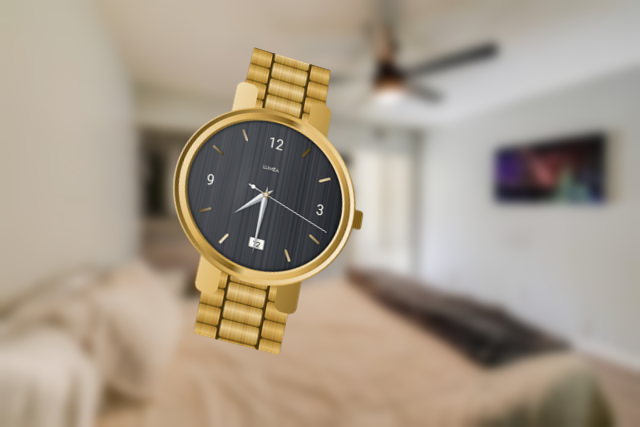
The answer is 7:30:18
